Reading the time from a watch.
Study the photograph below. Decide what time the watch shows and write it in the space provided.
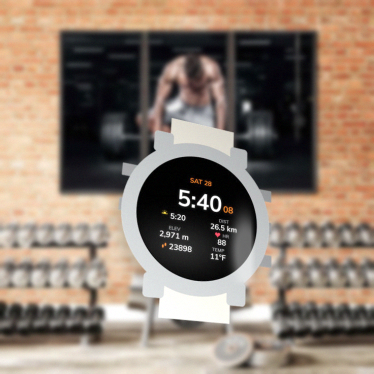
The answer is 5:40:08
